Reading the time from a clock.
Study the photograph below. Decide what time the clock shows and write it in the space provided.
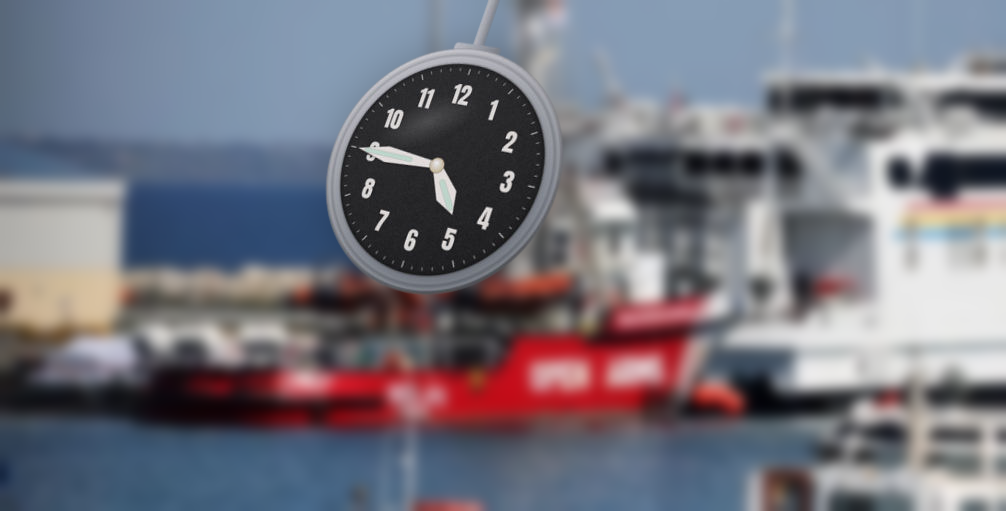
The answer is 4:45
